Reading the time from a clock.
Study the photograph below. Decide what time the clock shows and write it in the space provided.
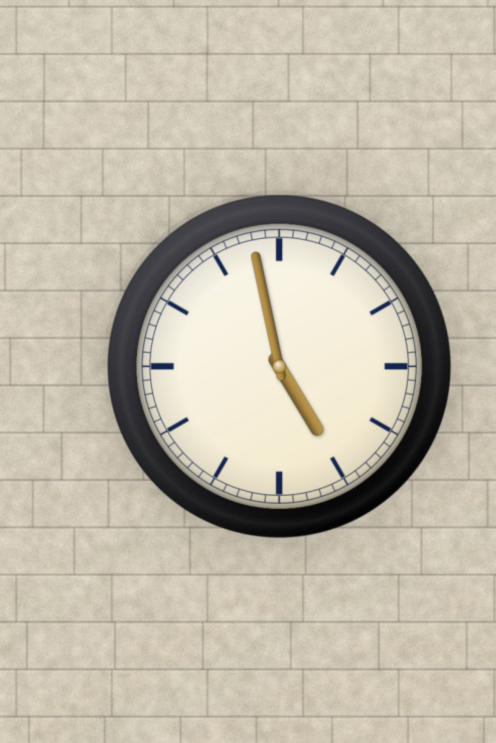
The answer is 4:58
